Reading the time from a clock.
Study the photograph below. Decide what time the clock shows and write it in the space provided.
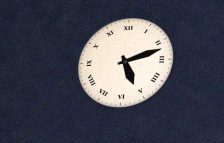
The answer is 5:12
